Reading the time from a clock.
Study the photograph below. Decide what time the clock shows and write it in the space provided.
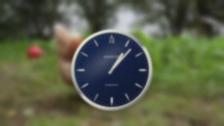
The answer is 1:07
